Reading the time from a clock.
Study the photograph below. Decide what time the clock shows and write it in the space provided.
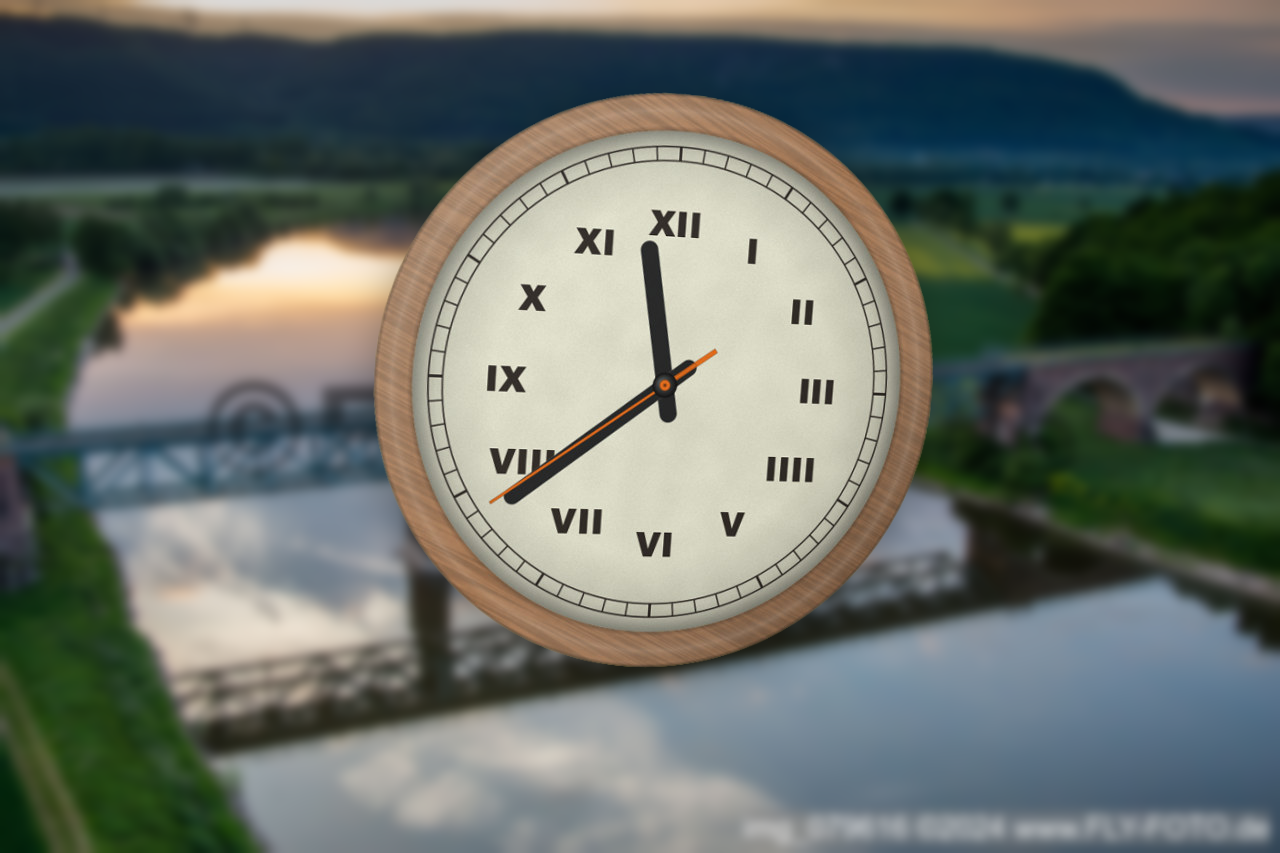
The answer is 11:38:39
